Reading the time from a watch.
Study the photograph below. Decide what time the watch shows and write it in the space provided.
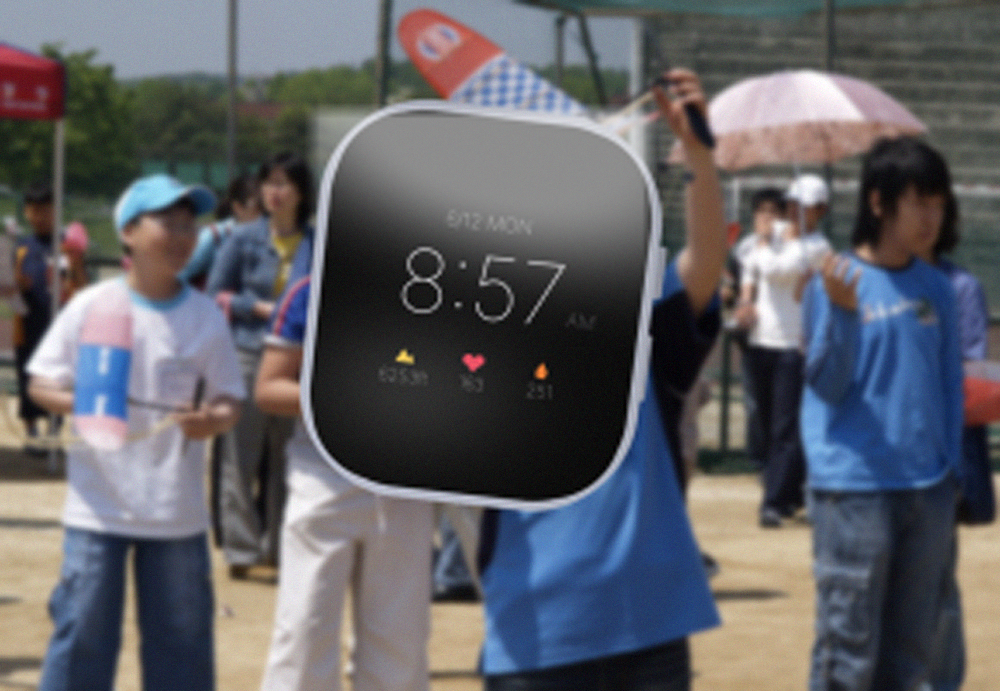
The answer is 8:57
